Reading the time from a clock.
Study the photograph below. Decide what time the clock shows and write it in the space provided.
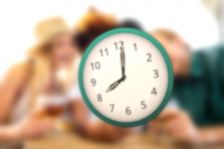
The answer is 8:01
